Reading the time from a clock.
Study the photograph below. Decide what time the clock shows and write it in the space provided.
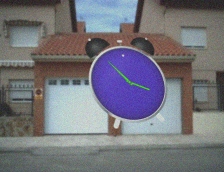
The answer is 3:54
